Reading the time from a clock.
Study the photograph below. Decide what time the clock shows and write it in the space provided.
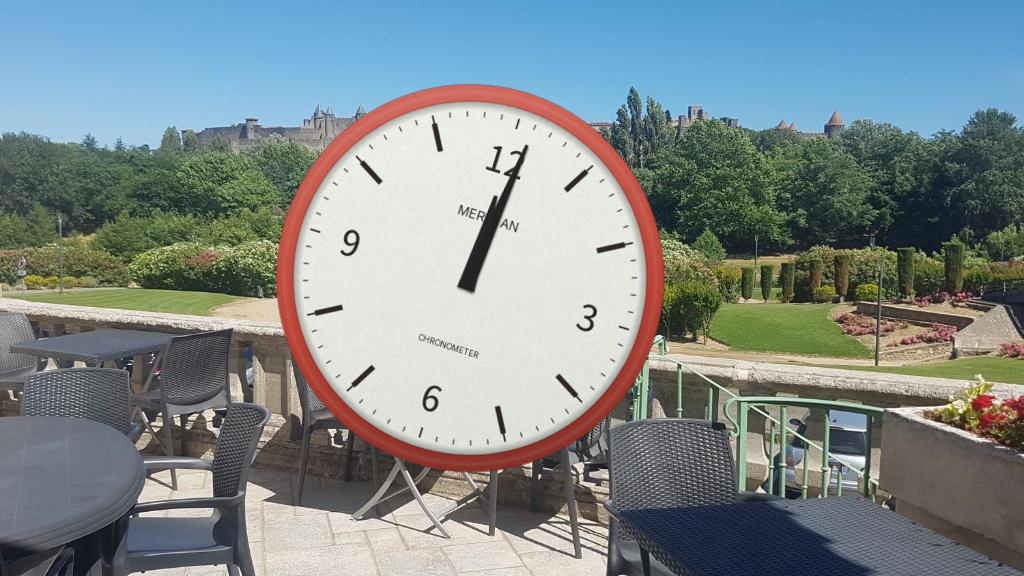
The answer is 12:01
